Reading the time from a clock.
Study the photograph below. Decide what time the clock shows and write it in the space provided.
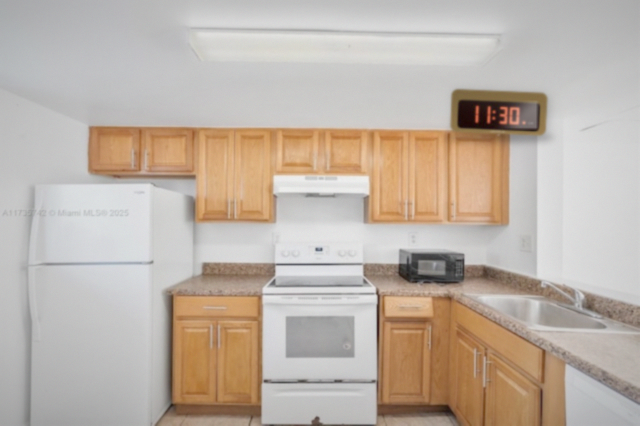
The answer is 11:30
